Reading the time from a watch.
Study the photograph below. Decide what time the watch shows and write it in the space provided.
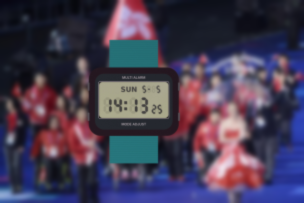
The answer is 14:13:25
